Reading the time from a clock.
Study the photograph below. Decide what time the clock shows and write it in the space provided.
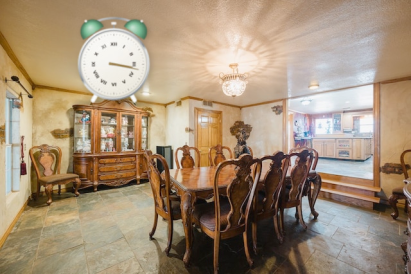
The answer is 3:17
